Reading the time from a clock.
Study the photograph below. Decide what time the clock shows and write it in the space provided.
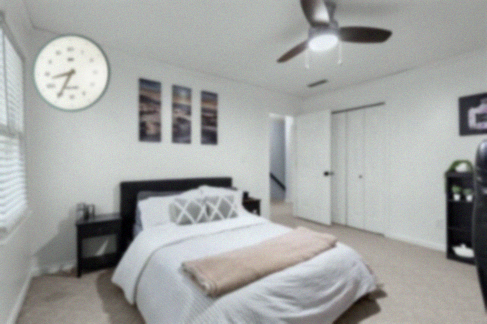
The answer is 8:35
